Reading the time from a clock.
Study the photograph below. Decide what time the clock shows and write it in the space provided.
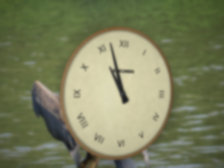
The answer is 10:57
